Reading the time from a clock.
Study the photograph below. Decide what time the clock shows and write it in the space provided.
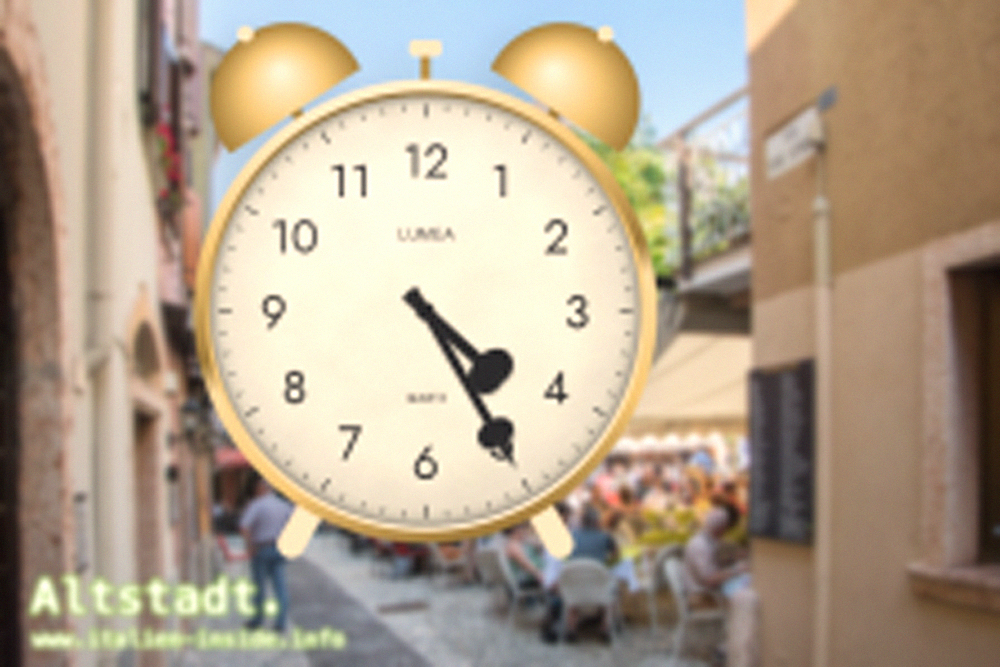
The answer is 4:25
